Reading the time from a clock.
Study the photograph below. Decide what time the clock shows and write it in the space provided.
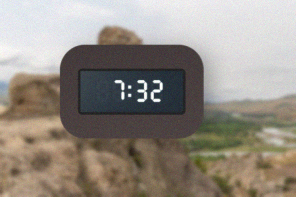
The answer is 7:32
